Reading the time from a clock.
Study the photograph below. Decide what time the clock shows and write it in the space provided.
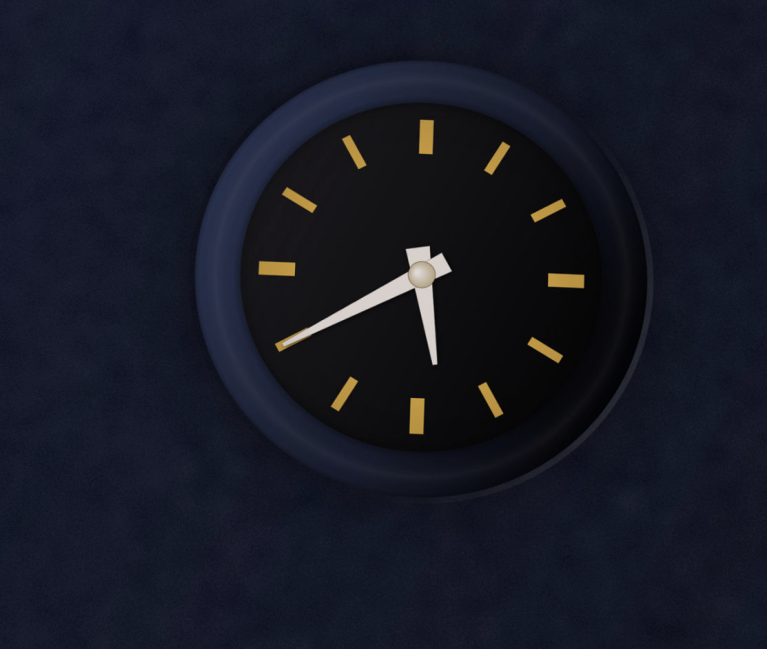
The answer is 5:40
